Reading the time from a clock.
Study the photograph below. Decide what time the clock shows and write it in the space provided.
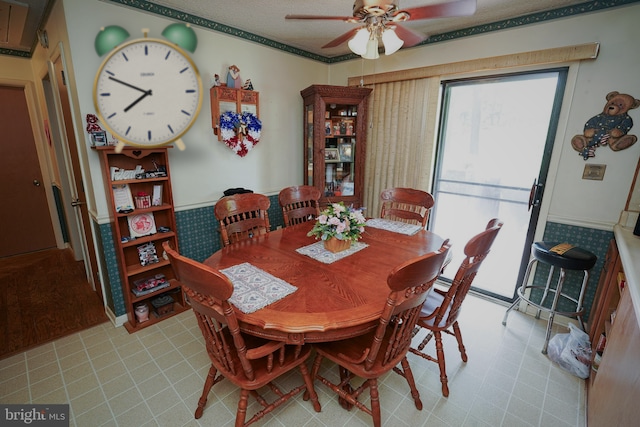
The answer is 7:49
